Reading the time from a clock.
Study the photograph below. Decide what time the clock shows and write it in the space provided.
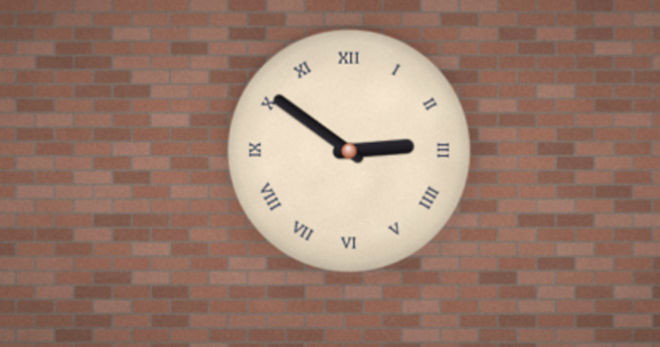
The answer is 2:51
